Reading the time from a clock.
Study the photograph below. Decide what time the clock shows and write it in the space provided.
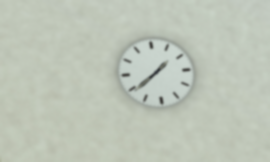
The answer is 1:39
